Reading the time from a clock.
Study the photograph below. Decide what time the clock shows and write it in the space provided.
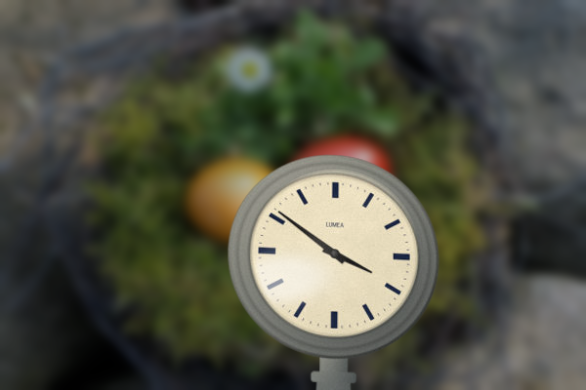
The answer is 3:51
